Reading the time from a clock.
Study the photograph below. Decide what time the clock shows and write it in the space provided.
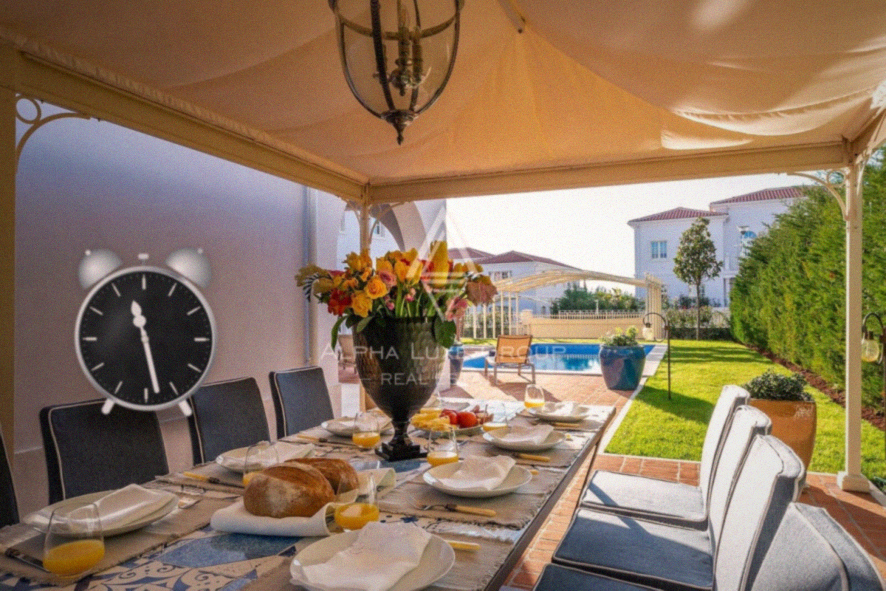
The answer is 11:28
